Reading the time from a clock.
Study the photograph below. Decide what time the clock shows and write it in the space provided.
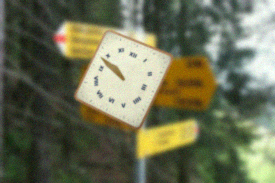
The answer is 9:48
